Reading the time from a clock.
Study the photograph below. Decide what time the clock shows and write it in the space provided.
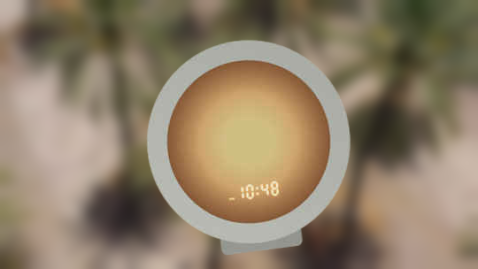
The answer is 10:48
